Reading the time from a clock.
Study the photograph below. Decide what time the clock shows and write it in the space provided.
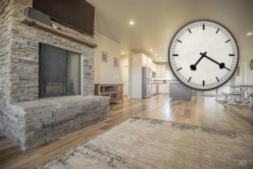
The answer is 7:20
